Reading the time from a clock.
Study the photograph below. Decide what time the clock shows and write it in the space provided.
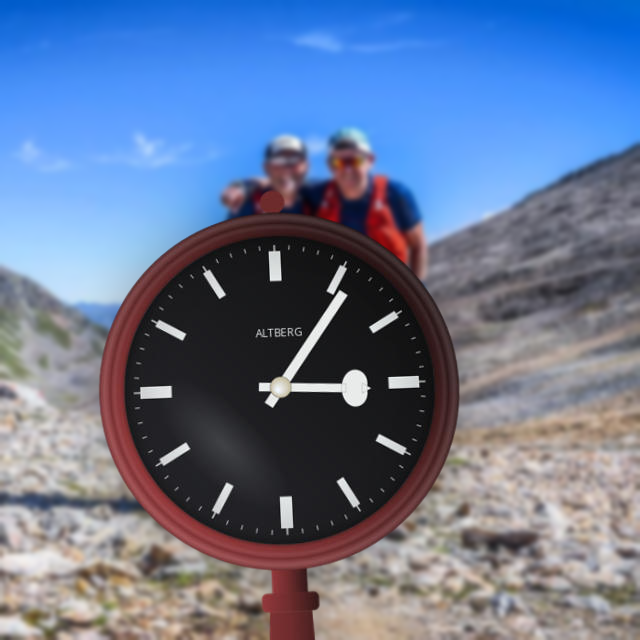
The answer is 3:06
